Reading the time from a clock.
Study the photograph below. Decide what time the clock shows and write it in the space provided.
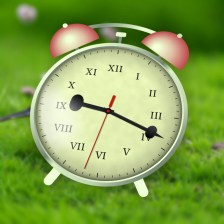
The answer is 9:18:32
